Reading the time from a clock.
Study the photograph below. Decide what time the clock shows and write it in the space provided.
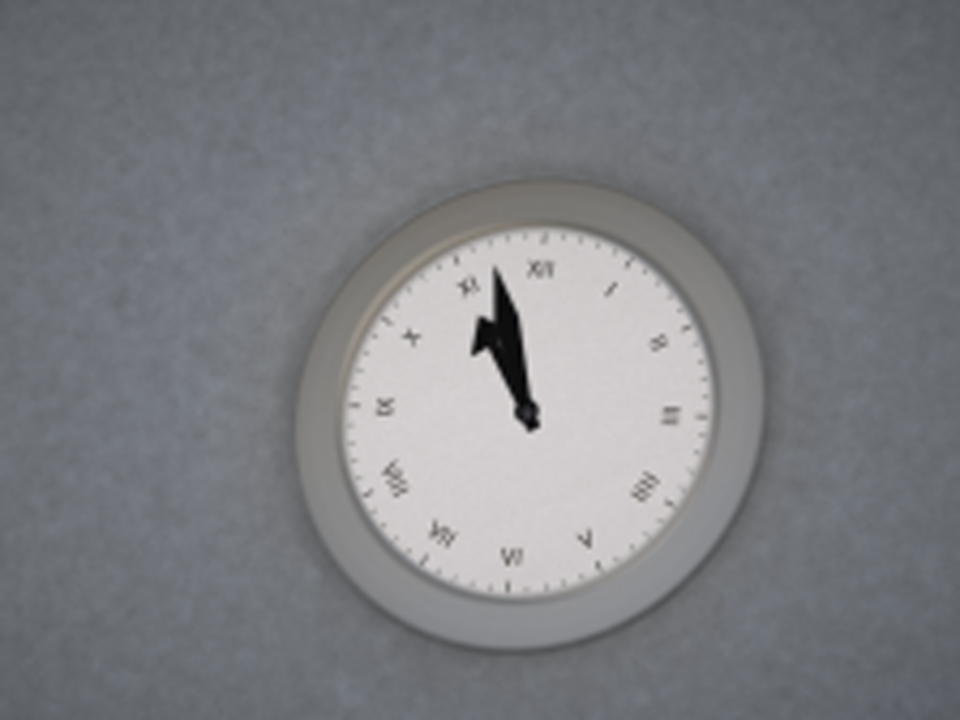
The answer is 10:57
